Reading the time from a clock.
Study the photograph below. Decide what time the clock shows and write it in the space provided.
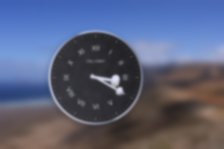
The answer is 3:20
